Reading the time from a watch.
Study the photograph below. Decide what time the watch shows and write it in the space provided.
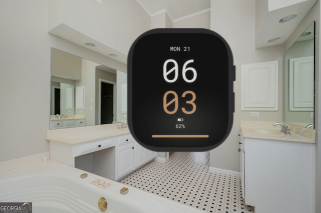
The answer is 6:03
